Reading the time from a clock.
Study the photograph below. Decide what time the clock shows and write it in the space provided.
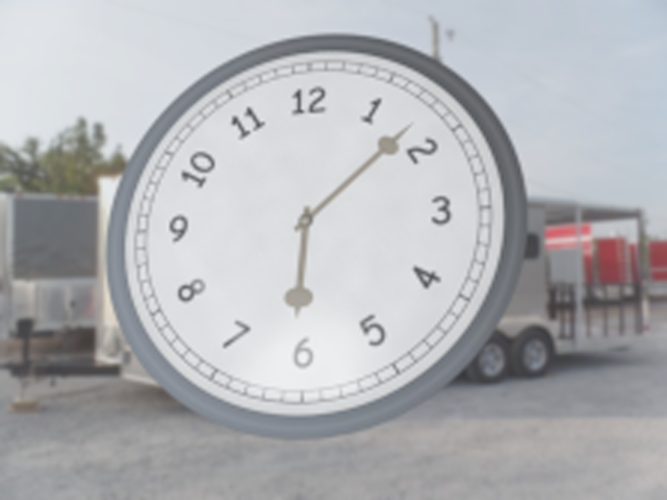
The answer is 6:08
